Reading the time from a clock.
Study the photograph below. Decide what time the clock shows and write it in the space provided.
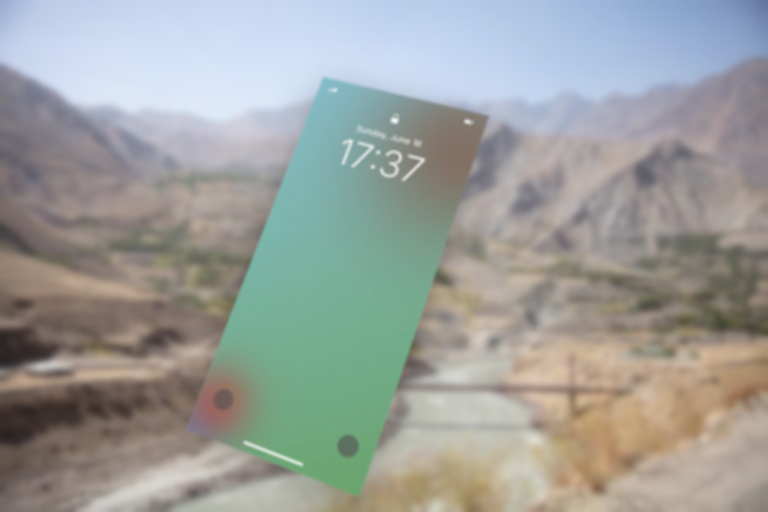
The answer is 17:37
